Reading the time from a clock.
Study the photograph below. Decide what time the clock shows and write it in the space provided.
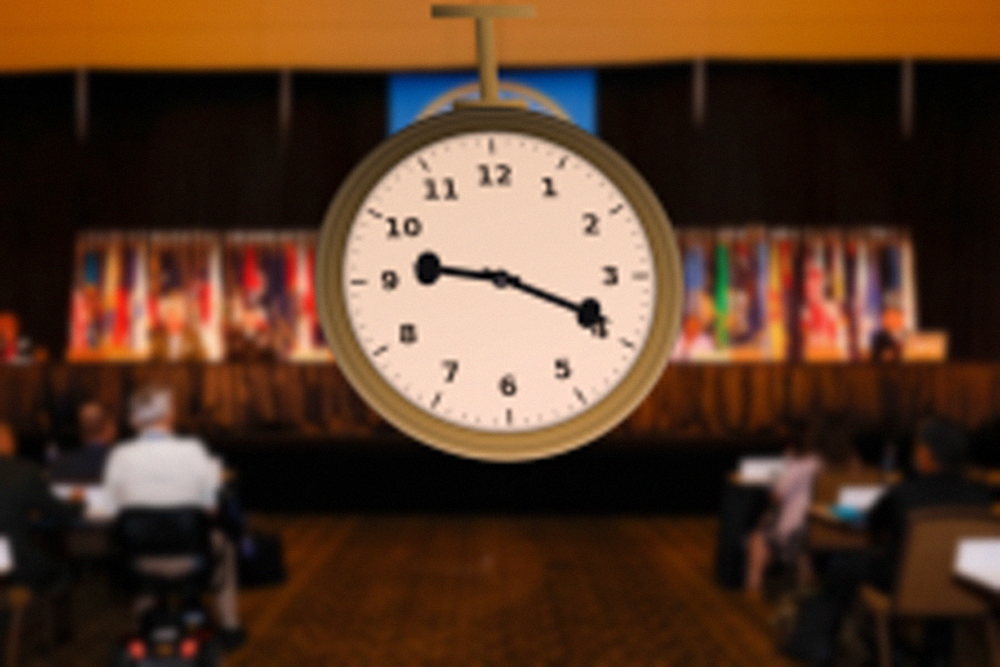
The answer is 9:19
